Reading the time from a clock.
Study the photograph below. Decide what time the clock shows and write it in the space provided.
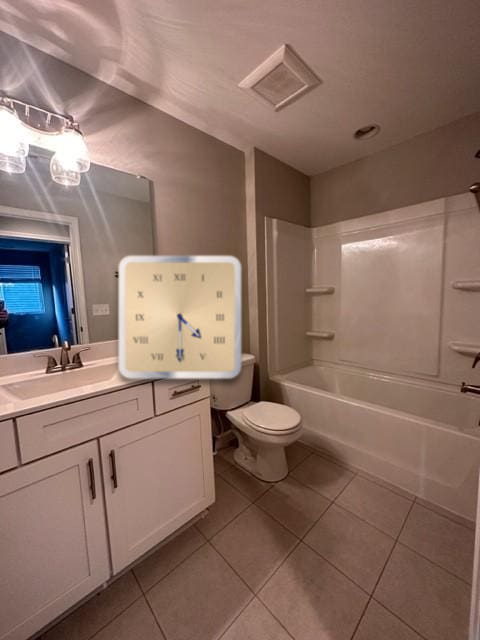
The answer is 4:30
